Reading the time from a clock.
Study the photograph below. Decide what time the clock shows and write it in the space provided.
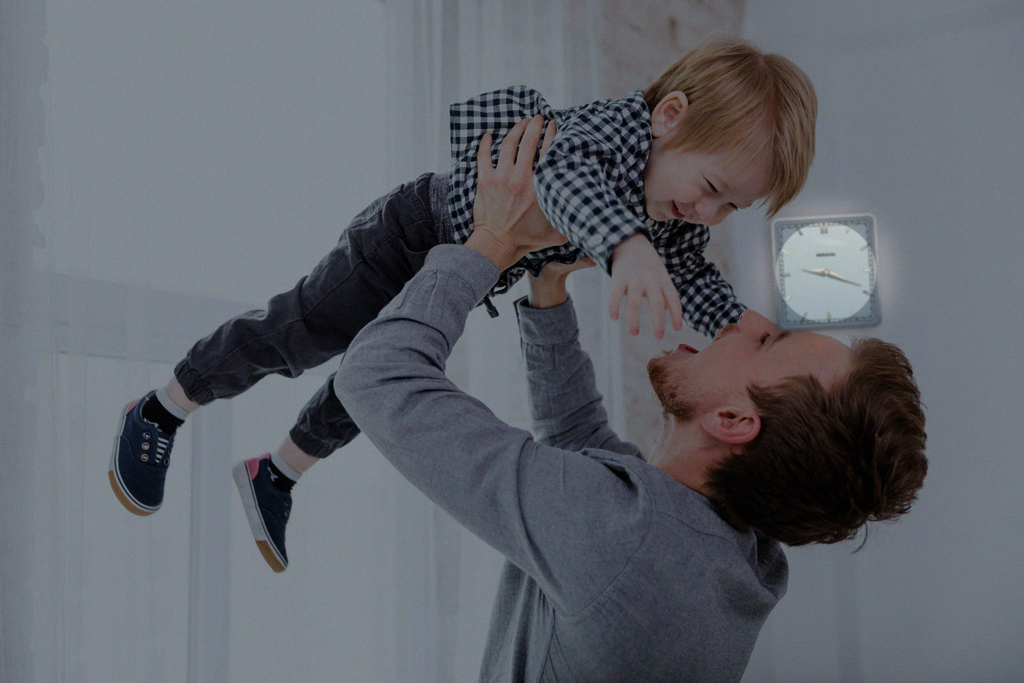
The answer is 9:19
